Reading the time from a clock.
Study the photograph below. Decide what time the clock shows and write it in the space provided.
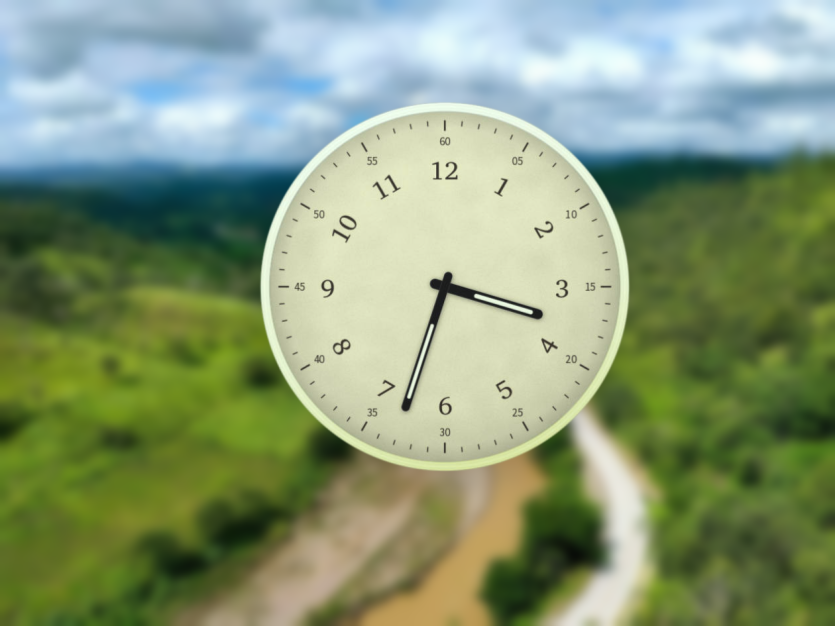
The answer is 3:33
